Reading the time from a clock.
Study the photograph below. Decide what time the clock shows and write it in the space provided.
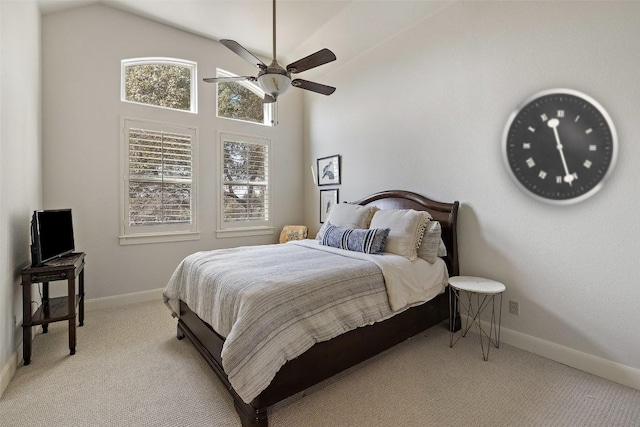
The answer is 11:27
